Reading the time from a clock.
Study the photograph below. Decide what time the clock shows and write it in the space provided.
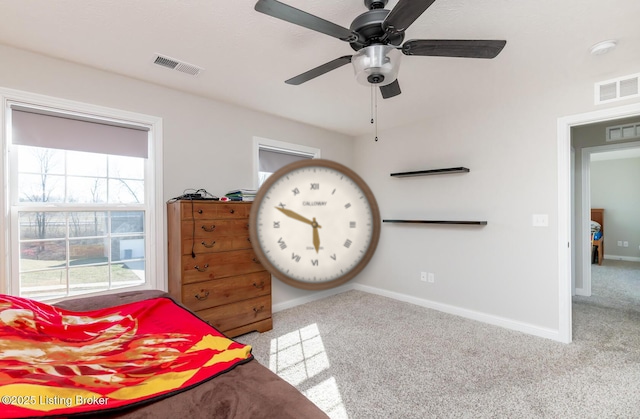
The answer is 5:49
